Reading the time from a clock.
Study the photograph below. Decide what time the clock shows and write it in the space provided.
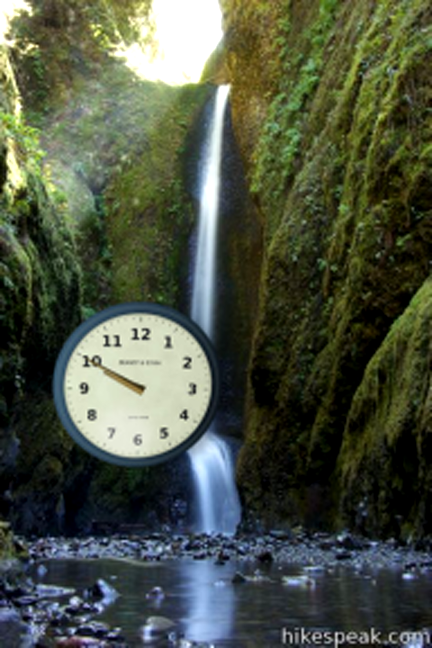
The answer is 9:50
